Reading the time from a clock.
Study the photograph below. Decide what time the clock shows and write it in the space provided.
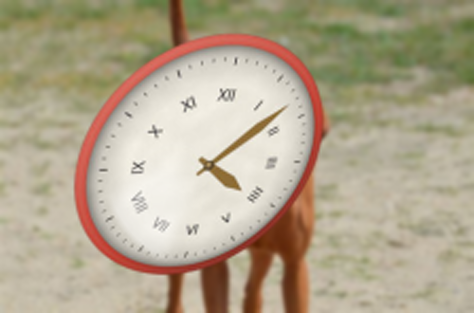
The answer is 4:08
